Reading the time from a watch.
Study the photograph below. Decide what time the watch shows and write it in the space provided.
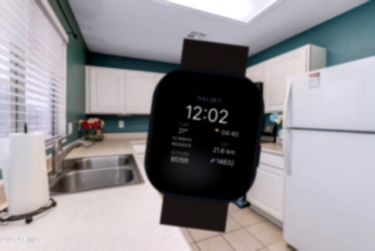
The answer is 12:02
